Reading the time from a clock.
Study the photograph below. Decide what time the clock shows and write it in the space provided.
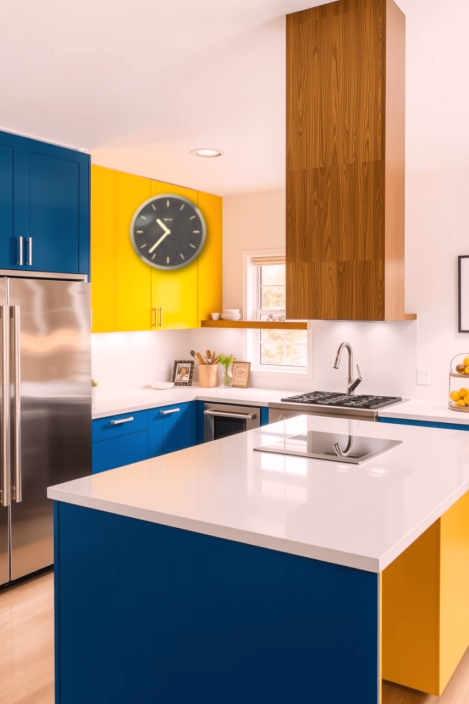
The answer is 10:37
